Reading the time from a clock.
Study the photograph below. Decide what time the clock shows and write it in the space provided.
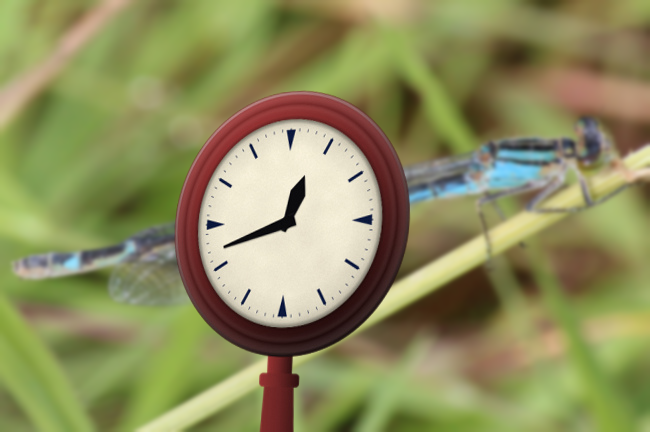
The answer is 12:42
